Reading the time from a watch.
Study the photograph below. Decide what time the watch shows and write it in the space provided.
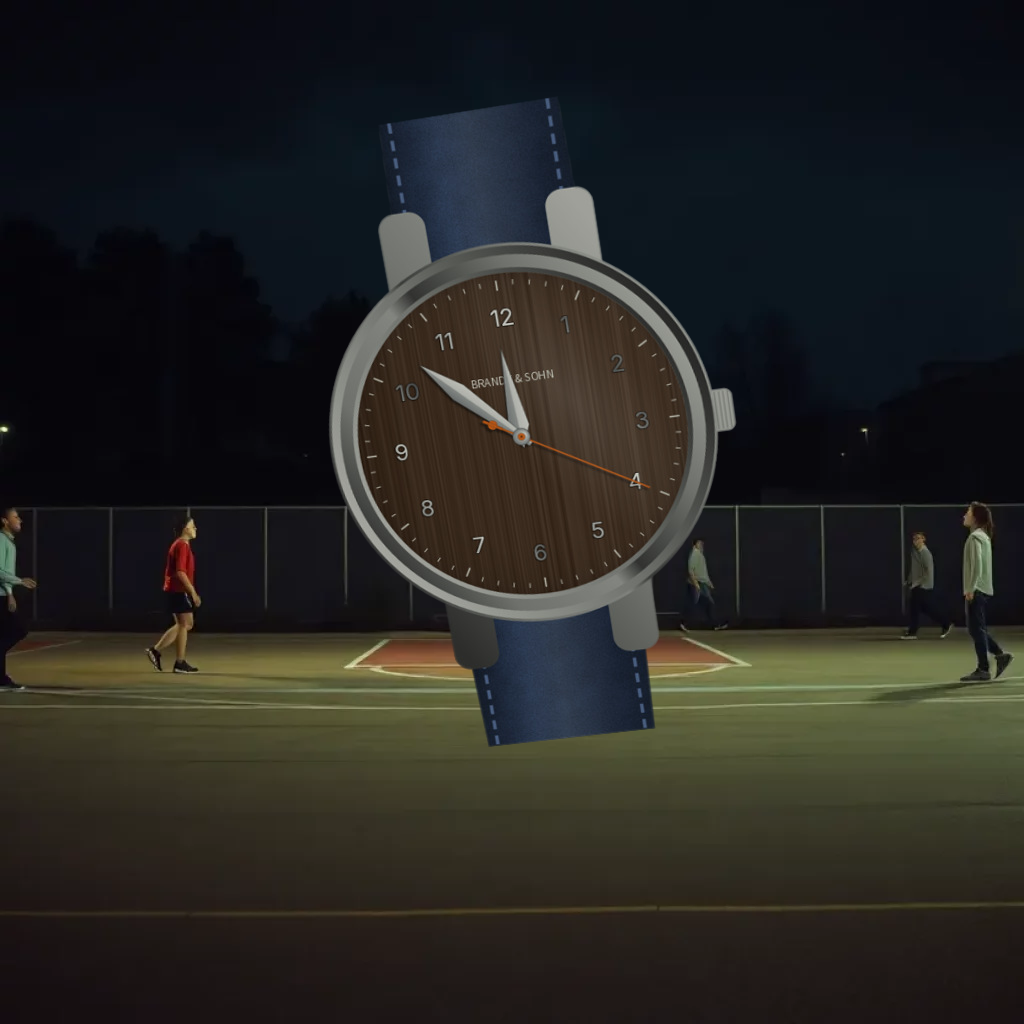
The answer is 11:52:20
